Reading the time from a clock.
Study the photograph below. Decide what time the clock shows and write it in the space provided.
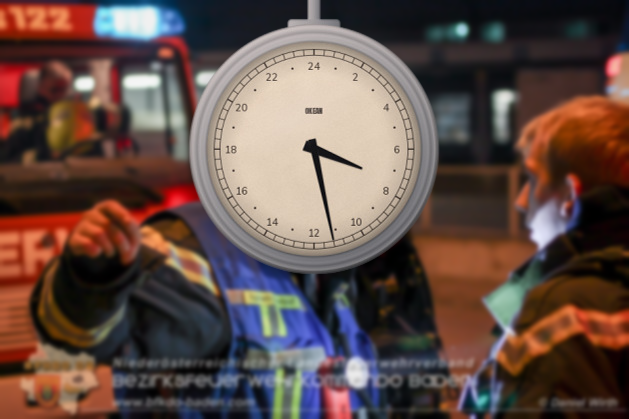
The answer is 7:28
